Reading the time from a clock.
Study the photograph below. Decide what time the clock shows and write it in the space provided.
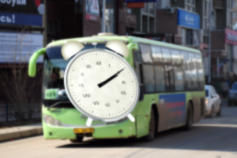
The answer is 2:10
